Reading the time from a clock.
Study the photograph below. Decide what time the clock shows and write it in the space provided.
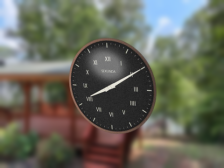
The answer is 8:10
